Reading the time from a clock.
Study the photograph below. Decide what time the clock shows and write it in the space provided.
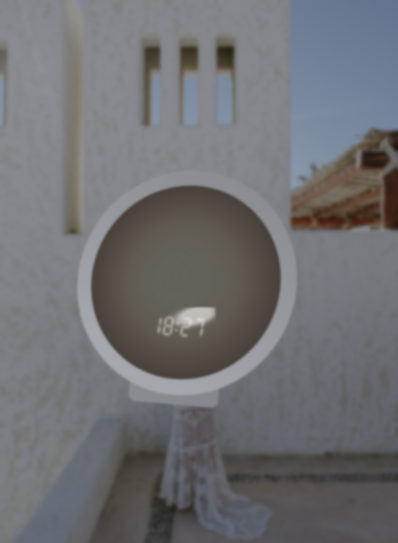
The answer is 18:27
